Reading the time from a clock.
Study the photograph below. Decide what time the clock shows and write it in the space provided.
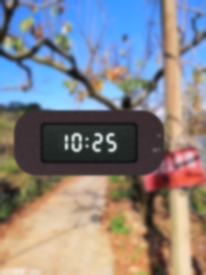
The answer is 10:25
